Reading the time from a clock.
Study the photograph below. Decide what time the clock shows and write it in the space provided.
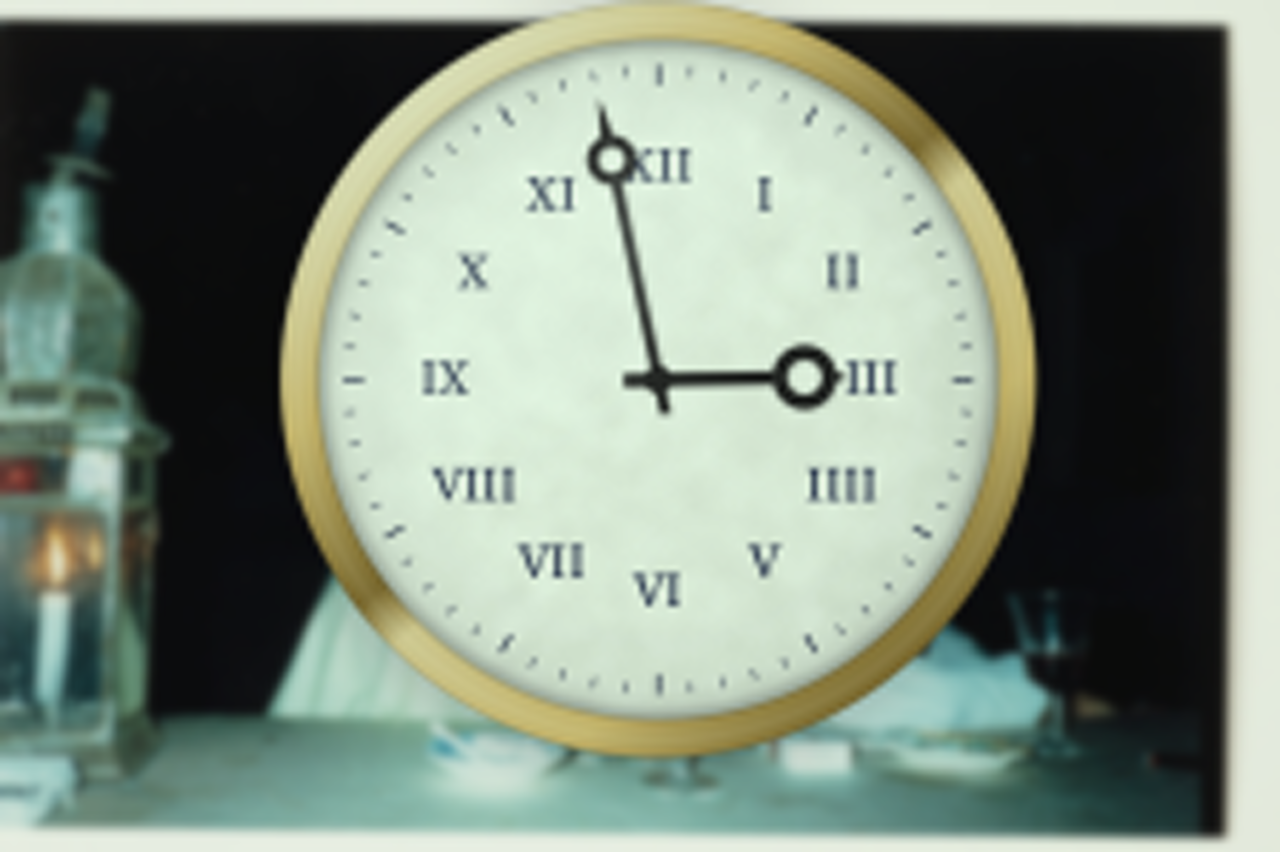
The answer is 2:58
